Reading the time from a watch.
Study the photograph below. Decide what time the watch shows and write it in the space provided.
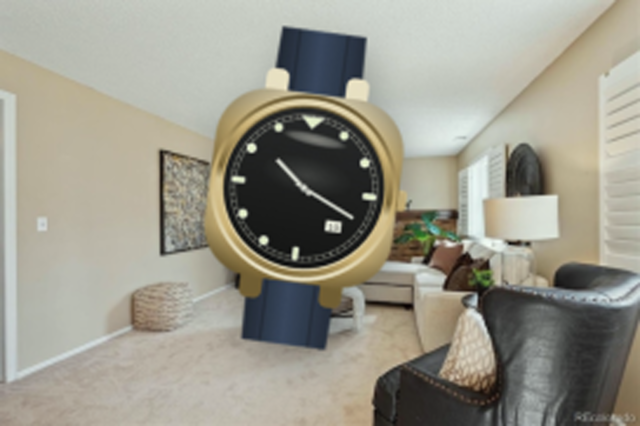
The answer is 10:19
